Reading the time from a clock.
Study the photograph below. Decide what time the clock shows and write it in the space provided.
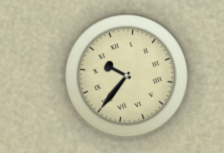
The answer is 10:40
